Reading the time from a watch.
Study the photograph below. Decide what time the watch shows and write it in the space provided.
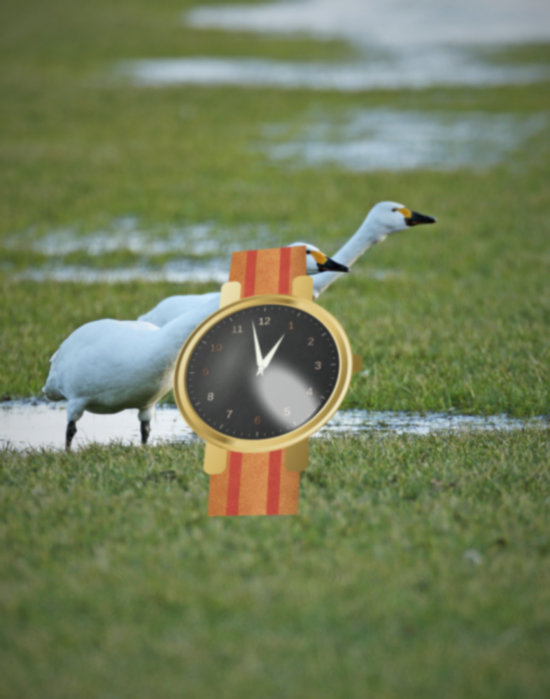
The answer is 12:58
